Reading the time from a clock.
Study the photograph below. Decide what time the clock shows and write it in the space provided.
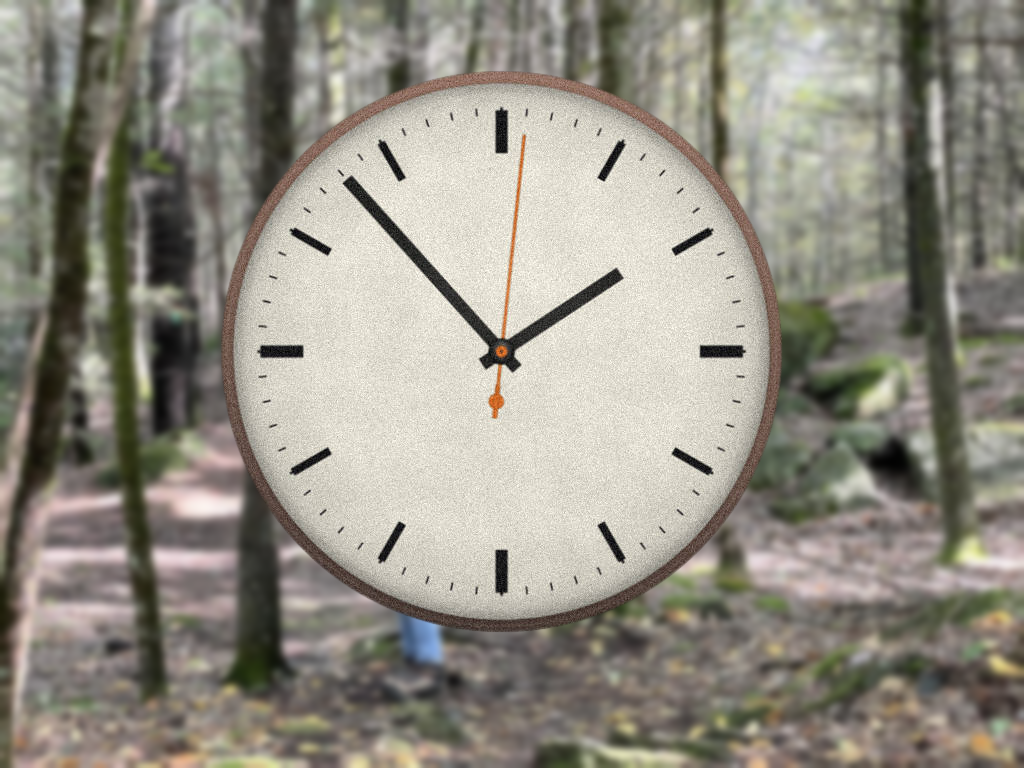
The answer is 1:53:01
